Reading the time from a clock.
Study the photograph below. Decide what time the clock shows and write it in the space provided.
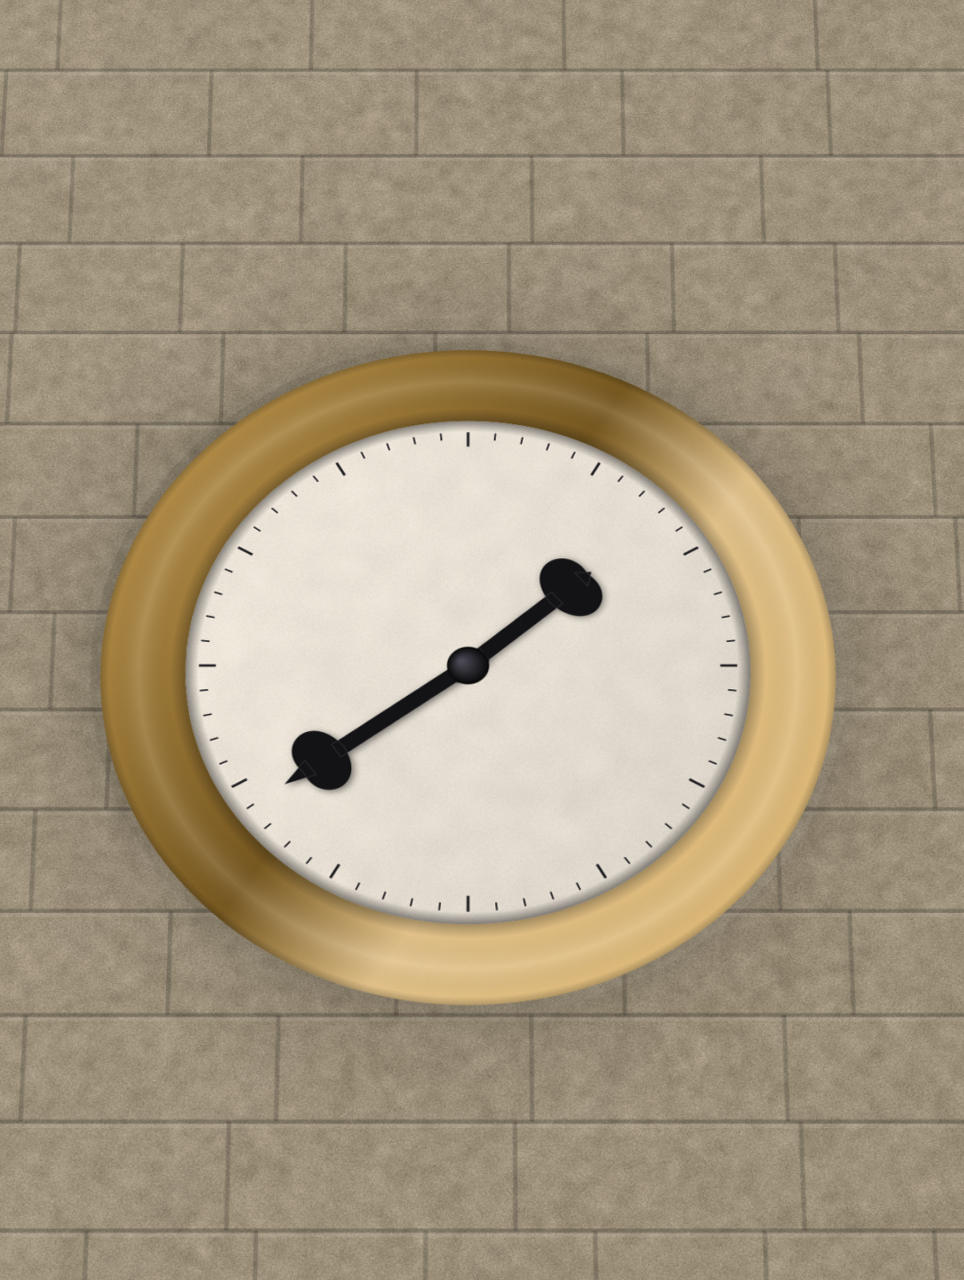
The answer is 1:39
